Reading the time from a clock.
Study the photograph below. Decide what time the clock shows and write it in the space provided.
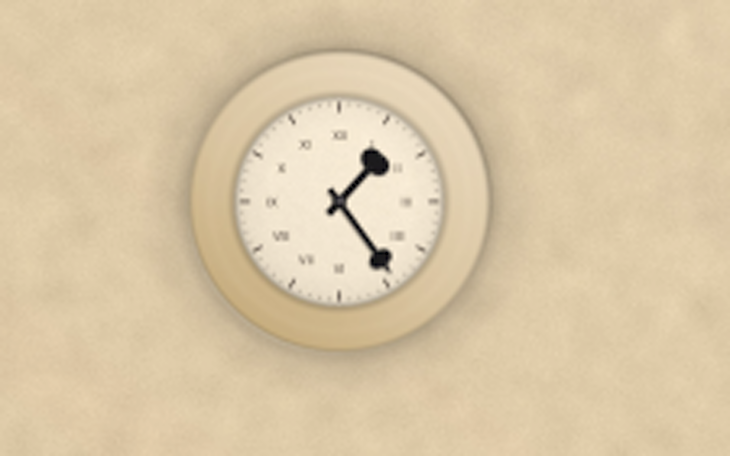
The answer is 1:24
